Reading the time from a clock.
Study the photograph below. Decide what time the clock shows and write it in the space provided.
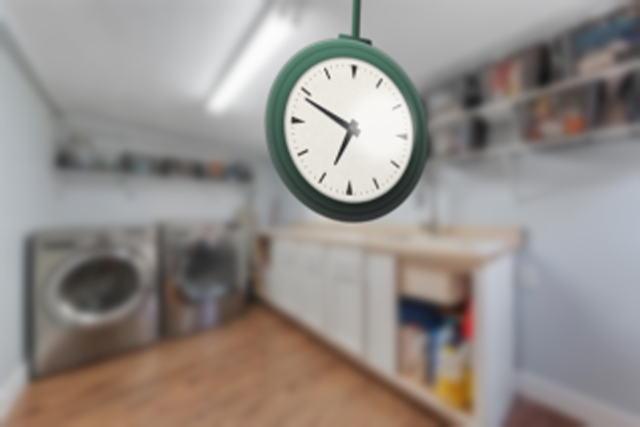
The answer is 6:49
